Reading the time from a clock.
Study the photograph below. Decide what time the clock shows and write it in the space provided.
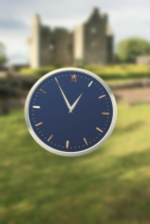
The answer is 12:55
